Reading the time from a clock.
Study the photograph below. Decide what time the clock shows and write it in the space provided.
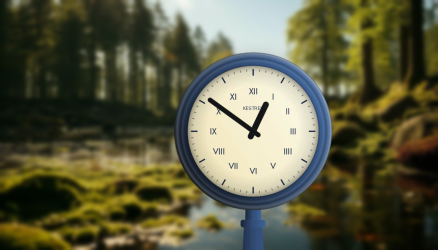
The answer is 12:51
